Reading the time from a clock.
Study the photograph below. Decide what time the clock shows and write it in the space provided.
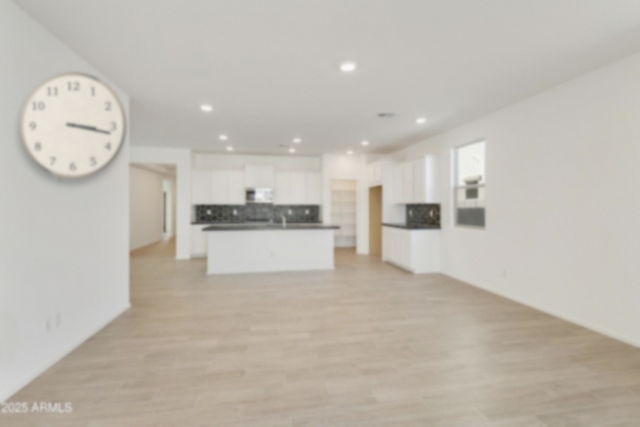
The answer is 3:17
